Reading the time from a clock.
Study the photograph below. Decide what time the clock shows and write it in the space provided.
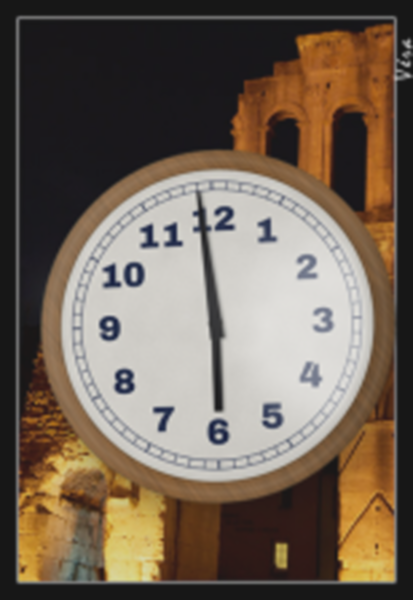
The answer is 5:59
